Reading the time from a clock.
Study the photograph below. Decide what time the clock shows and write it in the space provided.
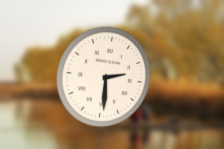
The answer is 2:29
